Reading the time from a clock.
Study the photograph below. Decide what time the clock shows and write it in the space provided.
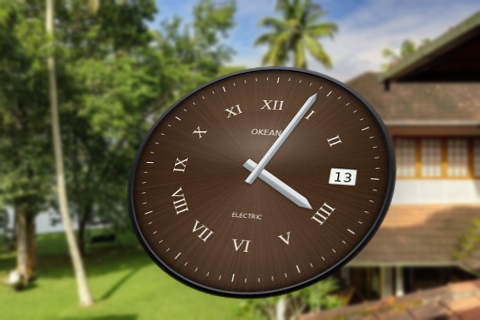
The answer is 4:04
